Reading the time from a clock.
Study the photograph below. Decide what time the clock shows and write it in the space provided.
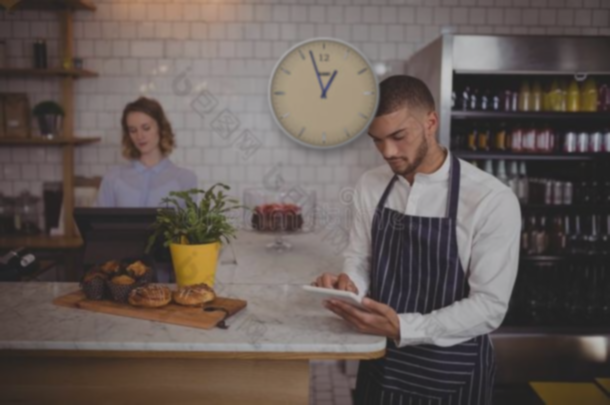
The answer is 12:57
